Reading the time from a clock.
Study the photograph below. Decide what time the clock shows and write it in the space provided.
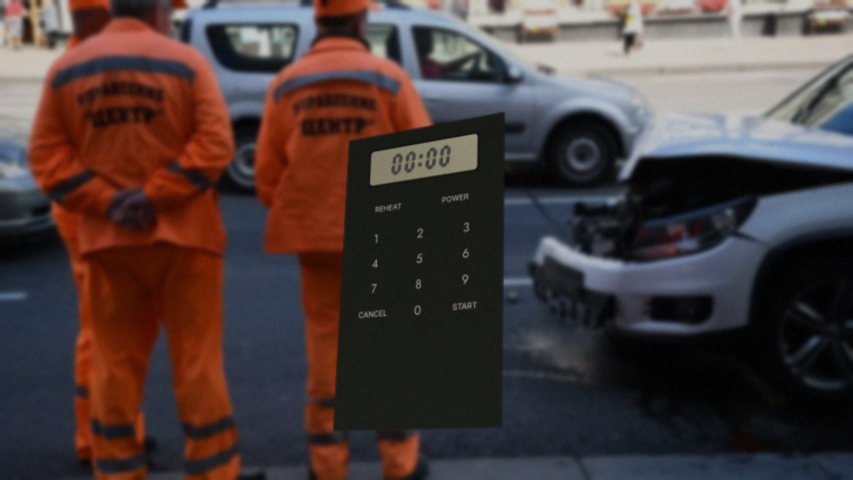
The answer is 0:00
